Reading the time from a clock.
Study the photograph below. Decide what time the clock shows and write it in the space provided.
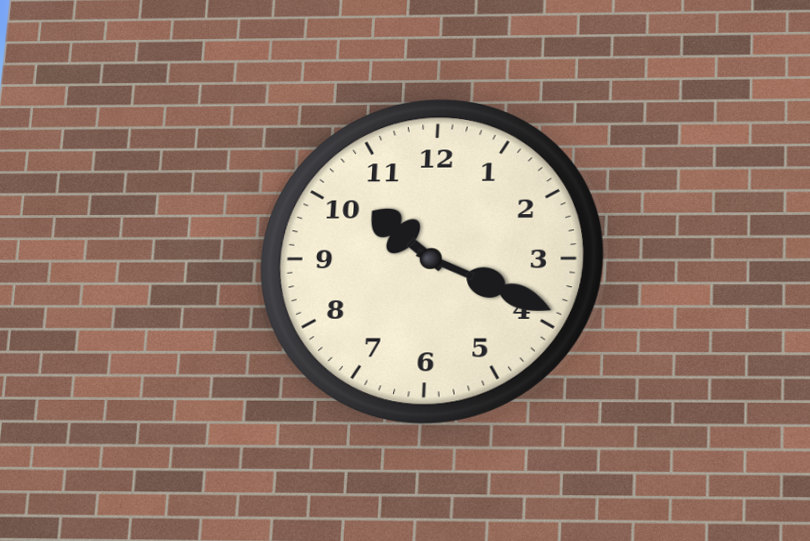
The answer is 10:19
